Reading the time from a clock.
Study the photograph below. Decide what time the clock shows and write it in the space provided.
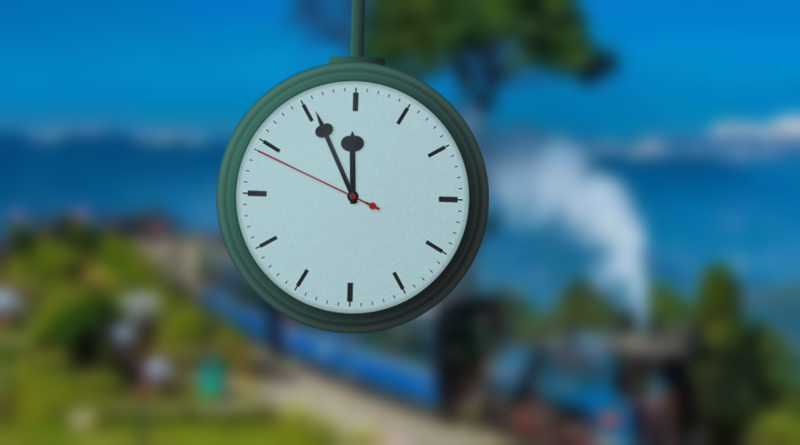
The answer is 11:55:49
